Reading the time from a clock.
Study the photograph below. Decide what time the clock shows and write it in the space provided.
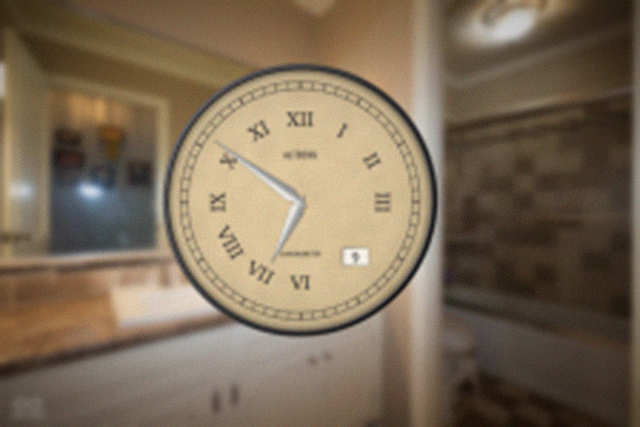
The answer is 6:51
